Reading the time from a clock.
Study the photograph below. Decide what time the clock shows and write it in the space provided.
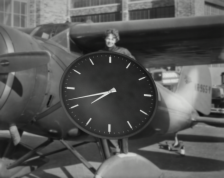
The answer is 7:42
